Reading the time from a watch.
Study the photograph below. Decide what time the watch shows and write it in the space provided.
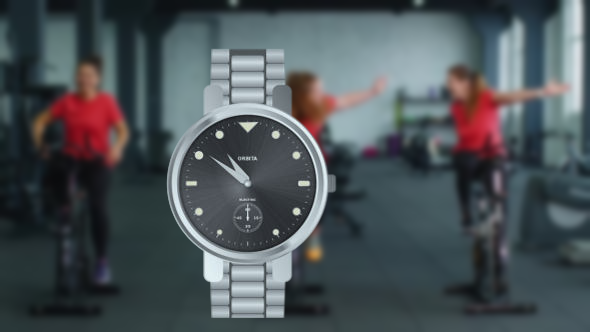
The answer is 10:51
